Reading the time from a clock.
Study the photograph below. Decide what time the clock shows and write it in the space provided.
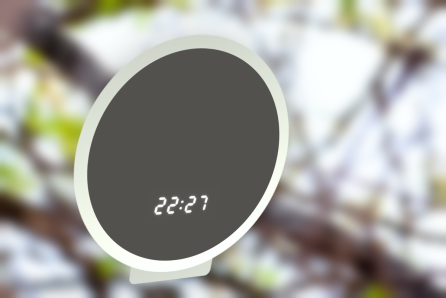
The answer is 22:27
